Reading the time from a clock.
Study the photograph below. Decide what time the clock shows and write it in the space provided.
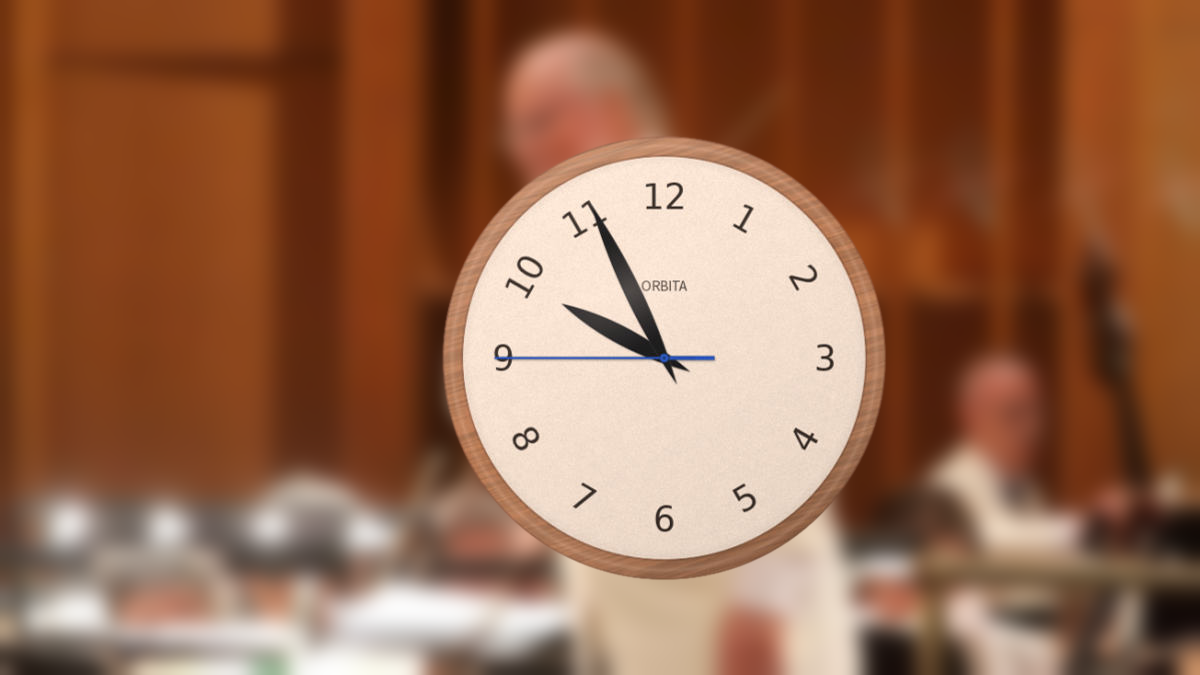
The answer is 9:55:45
